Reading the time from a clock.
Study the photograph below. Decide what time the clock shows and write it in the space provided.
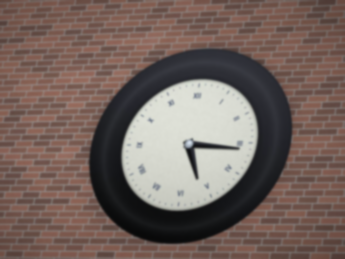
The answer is 5:16
